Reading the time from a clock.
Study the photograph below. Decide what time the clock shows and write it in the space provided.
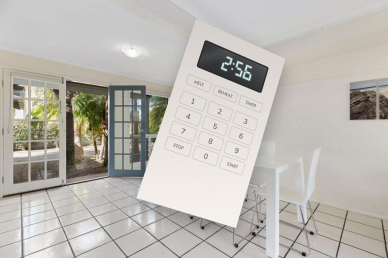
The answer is 2:56
